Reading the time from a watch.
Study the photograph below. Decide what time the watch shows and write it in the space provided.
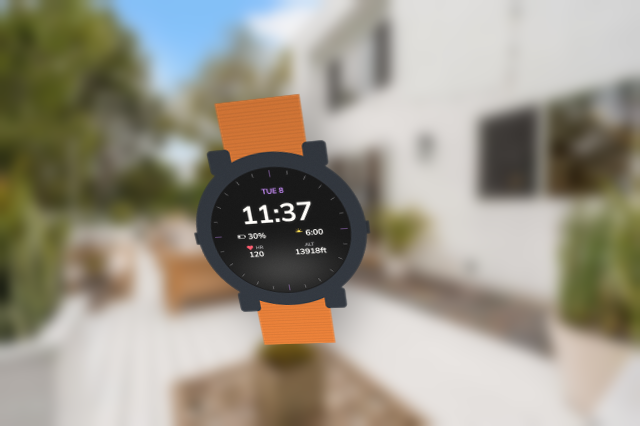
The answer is 11:37
